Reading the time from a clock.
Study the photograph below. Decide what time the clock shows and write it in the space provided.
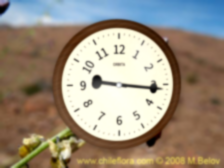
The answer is 9:16
